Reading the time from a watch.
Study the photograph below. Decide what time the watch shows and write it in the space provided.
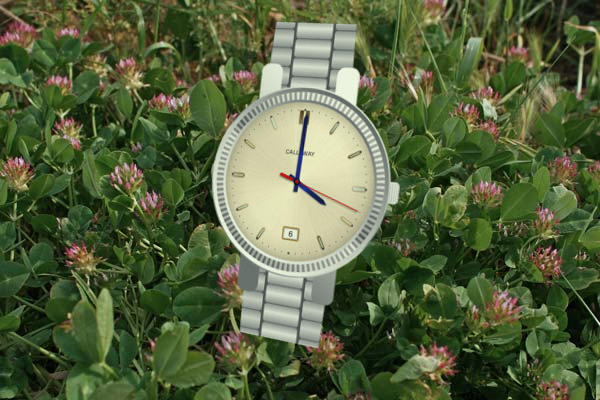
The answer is 4:00:18
